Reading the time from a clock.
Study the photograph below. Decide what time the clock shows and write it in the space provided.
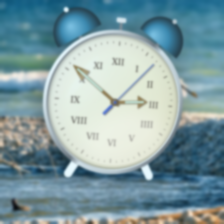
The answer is 2:51:07
